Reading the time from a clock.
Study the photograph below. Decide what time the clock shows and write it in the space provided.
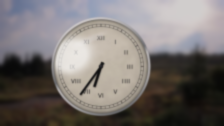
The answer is 6:36
